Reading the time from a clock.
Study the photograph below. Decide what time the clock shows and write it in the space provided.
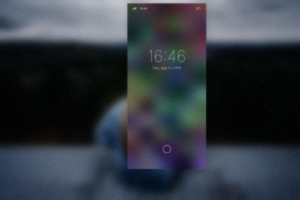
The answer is 16:46
